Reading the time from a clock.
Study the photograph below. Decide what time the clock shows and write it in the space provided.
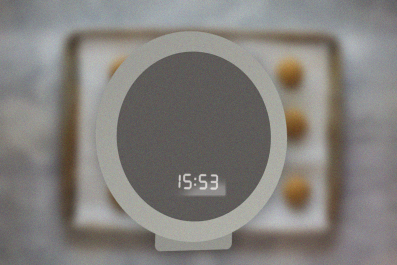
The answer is 15:53
